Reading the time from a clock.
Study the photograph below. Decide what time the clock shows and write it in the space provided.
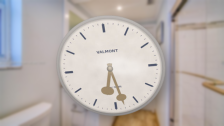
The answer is 6:28
